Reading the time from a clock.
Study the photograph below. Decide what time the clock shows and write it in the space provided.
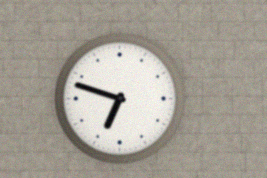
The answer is 6:48
